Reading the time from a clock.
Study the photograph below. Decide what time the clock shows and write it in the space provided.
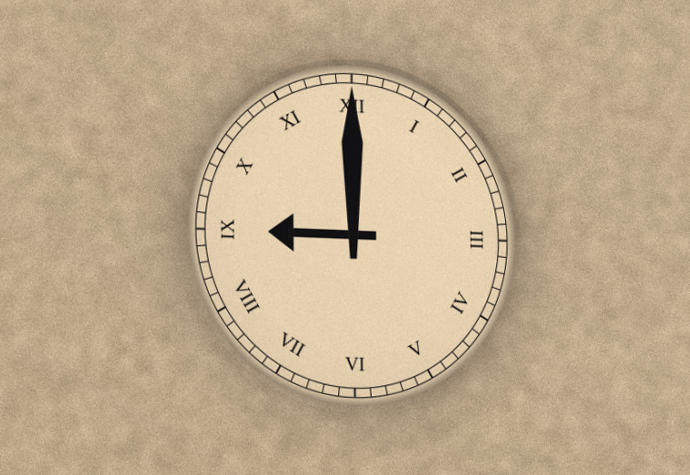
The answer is 9:00
